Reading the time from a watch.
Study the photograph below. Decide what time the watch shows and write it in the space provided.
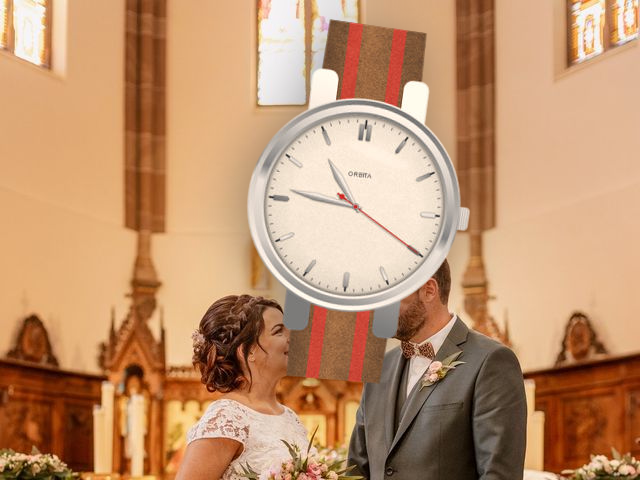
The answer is 10:46:20
